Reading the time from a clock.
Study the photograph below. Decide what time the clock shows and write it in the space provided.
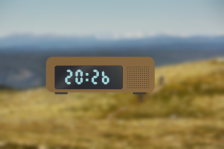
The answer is 20:26
